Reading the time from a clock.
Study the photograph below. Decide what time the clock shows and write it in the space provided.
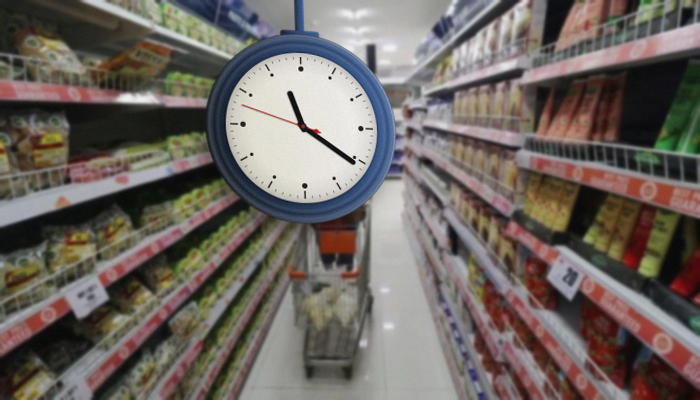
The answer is 11:20:48
